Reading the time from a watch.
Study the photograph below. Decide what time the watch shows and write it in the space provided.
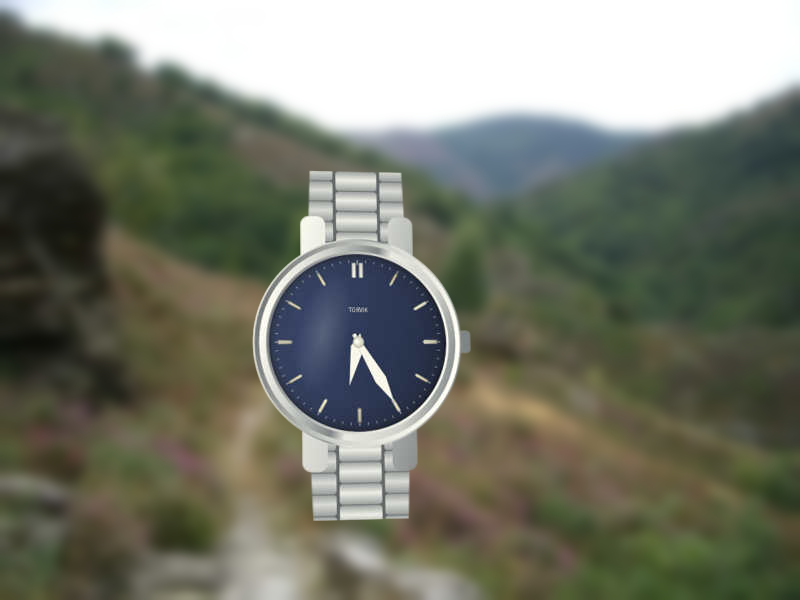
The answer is 6:25
